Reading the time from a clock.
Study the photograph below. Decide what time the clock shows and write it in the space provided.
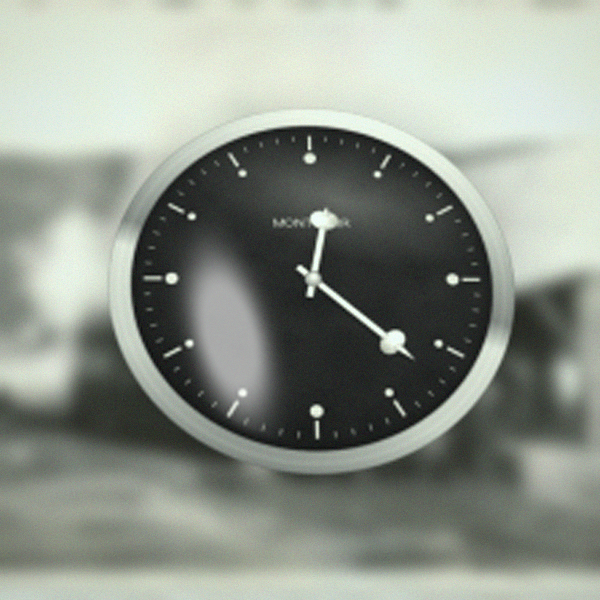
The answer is 12:22
